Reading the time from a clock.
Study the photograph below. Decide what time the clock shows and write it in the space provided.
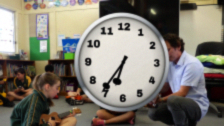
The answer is 6:36
